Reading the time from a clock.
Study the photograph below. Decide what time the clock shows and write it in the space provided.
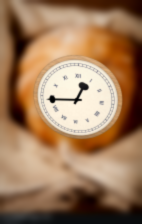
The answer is 12:44
